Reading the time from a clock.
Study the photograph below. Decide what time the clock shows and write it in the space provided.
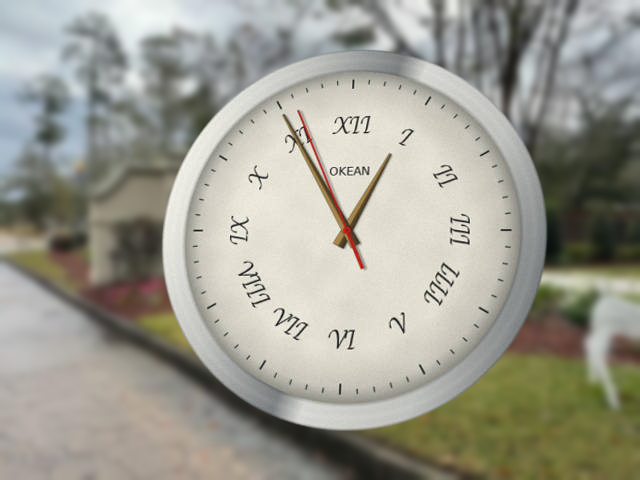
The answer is 12:54:56
